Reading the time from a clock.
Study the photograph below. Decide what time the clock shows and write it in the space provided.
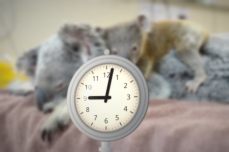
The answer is 9:02
